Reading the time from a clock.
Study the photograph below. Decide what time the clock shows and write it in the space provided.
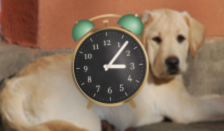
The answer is 3:07
